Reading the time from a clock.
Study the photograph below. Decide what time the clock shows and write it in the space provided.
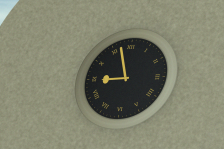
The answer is 8:57
